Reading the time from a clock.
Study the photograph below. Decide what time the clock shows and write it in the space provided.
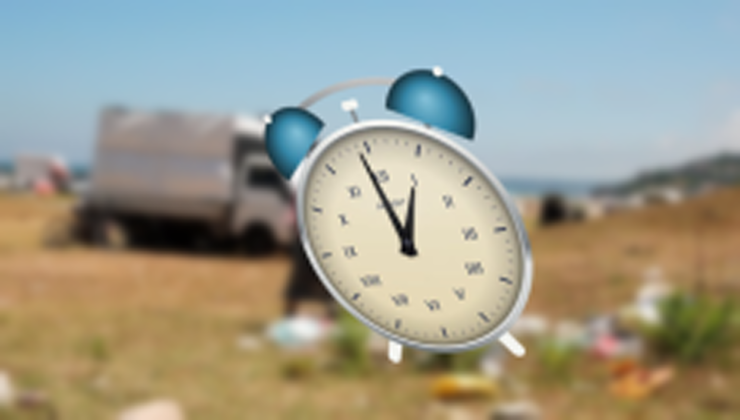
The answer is 12:59
